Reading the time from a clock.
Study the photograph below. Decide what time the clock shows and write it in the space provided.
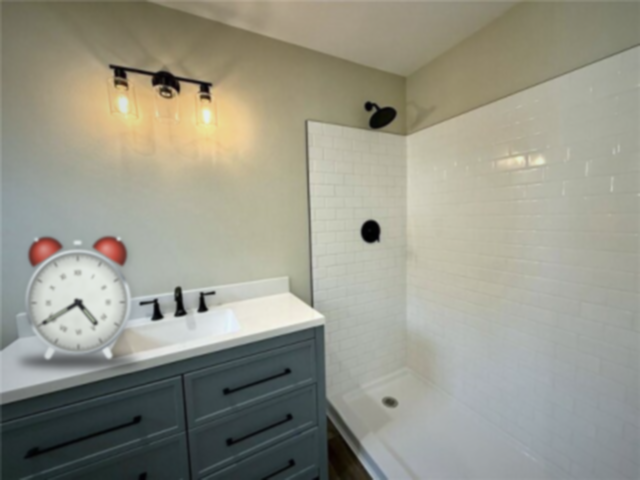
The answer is 4:40
